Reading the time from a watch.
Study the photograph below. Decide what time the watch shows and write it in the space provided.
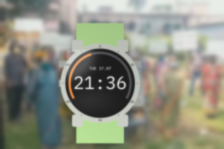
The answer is 21:36
